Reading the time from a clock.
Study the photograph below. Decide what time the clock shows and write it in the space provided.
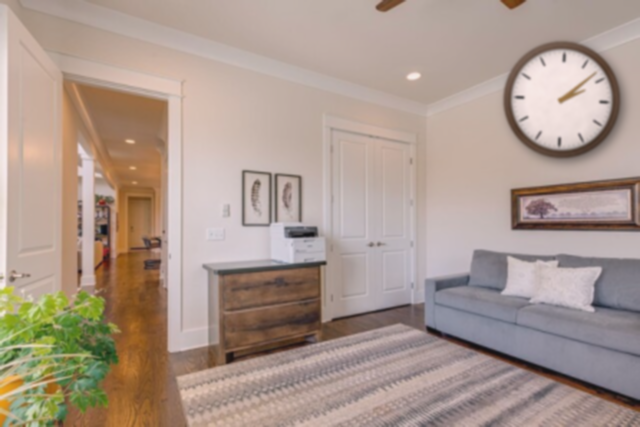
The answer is 2:08
